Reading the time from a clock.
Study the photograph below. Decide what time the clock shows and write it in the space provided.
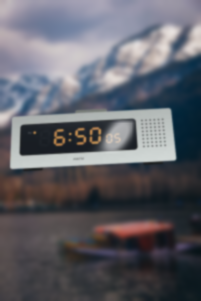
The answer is 6:50
